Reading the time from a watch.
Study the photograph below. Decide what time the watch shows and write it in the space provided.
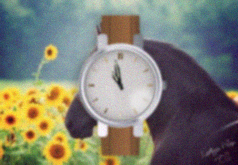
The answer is 10:58
